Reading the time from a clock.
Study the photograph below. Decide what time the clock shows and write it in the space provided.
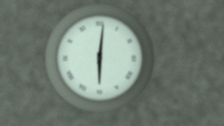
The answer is 6:01
